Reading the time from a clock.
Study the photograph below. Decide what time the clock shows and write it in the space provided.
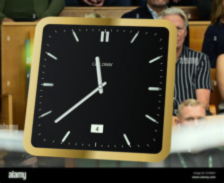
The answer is 11:38
